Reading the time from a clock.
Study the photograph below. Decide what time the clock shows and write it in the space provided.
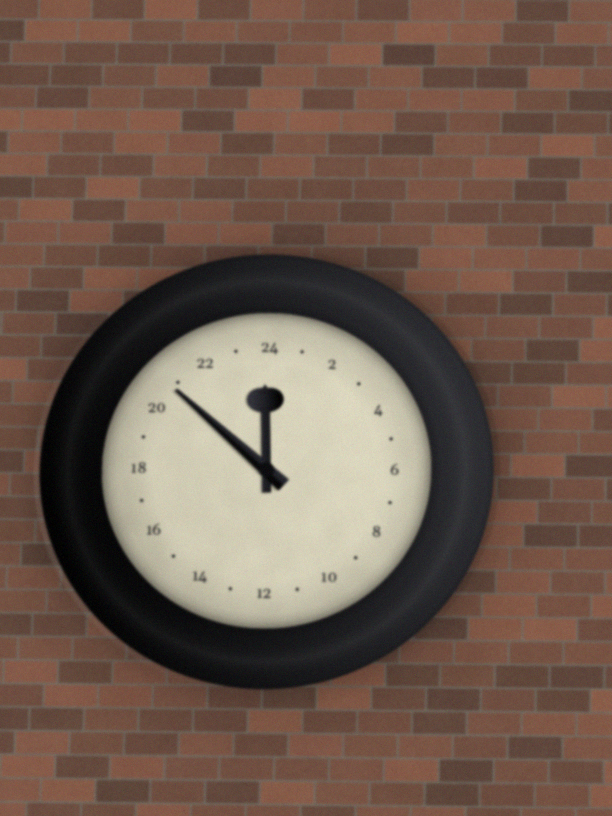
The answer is 23:52
